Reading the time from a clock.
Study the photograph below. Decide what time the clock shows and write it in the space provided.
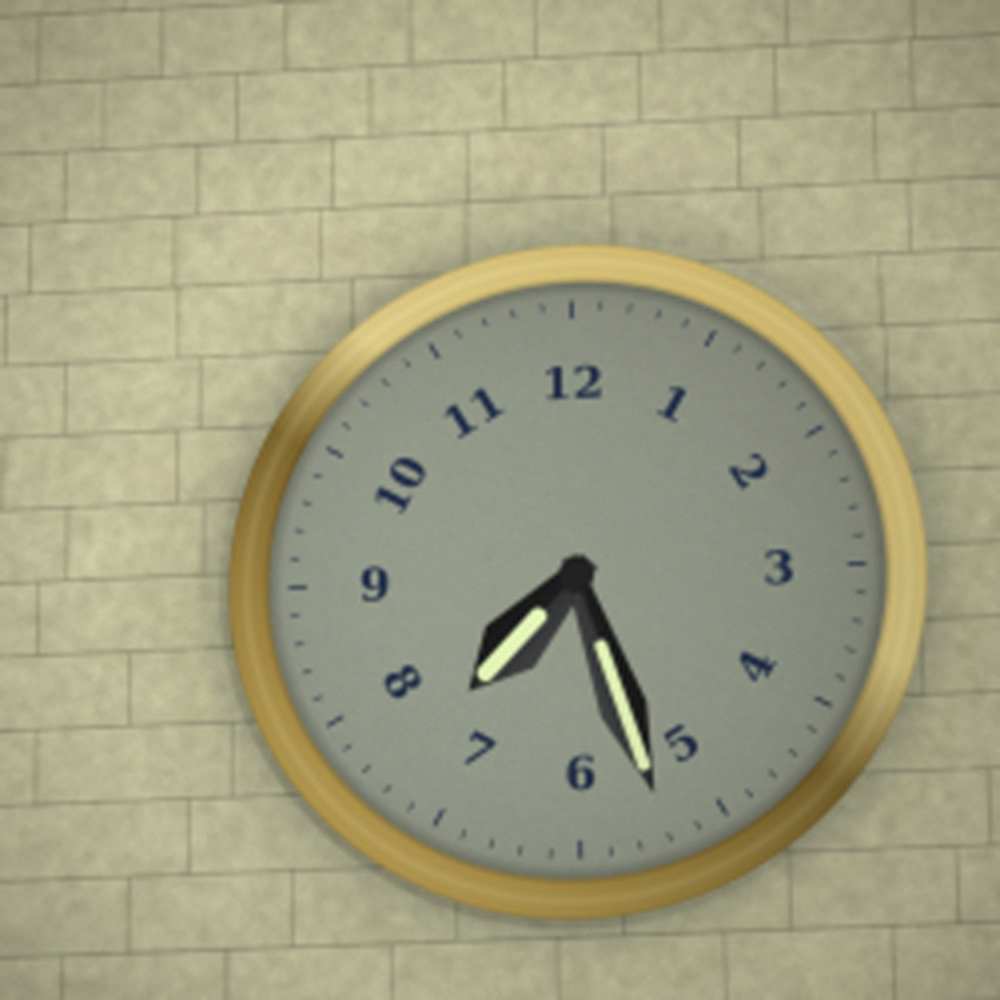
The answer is 7:27
